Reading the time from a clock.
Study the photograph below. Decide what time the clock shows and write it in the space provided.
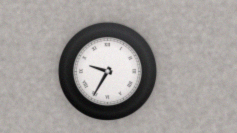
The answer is 9:35
